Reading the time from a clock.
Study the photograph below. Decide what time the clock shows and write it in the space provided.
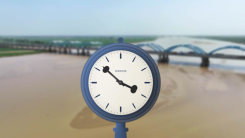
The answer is 3:52
